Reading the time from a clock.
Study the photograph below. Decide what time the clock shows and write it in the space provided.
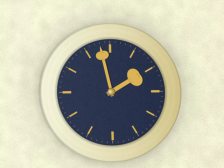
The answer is 1:58
